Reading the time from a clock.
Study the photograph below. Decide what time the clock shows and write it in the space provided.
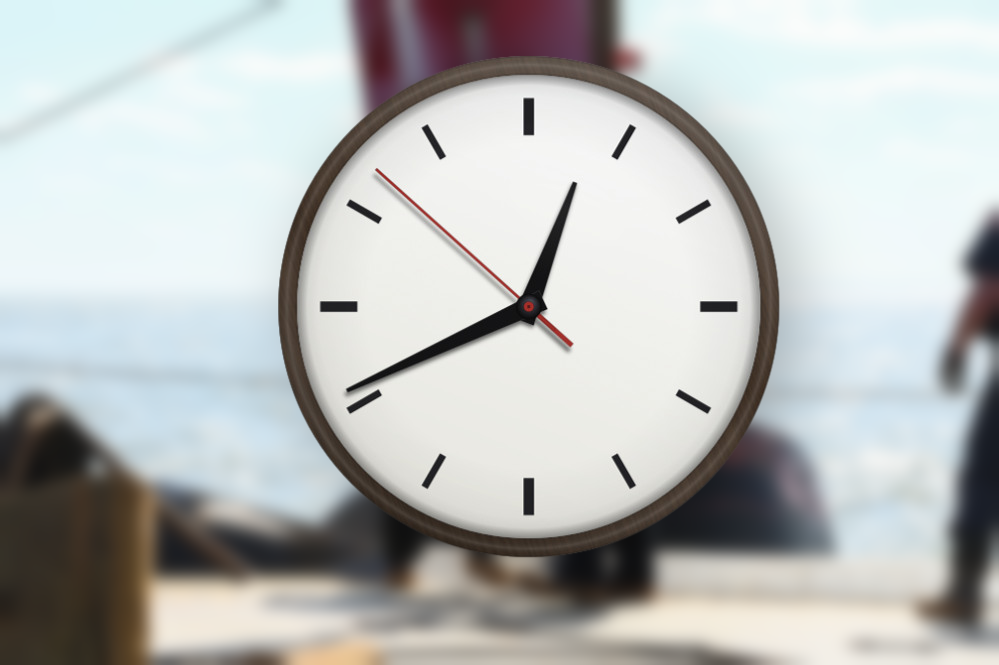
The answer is 12:40:52
